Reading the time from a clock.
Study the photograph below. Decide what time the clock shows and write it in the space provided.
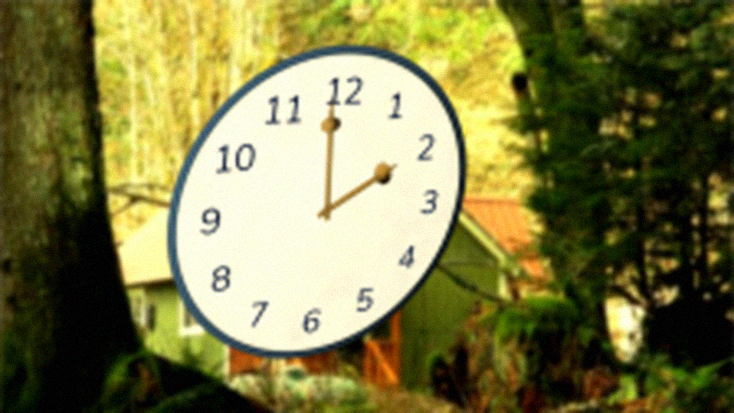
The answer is 1:59
